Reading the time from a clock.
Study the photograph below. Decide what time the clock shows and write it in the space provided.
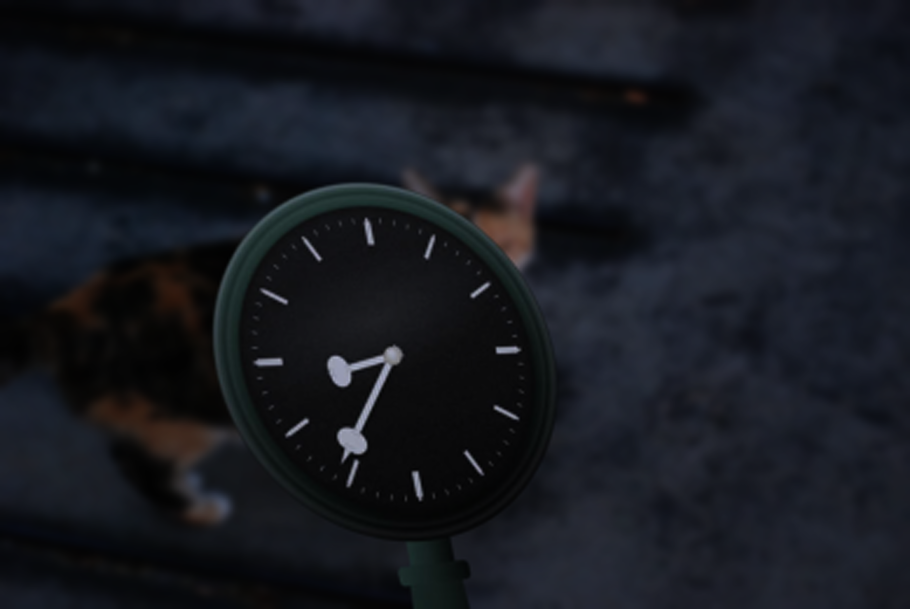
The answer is 8:36
